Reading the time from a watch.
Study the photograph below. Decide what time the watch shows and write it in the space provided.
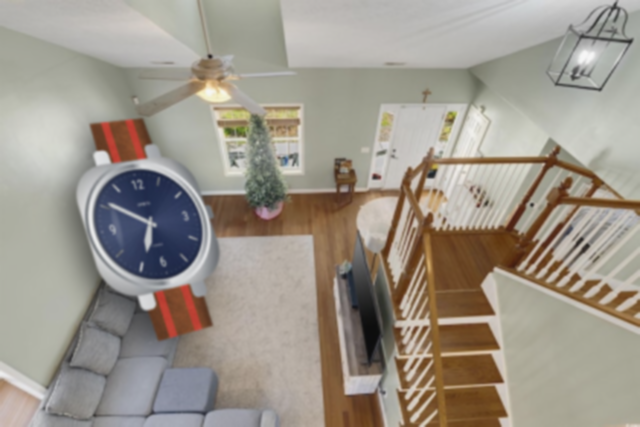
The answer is 6:51
